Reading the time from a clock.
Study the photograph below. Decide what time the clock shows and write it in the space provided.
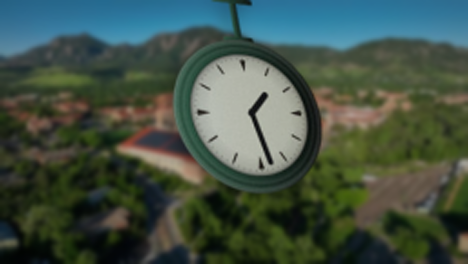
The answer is 1:28
